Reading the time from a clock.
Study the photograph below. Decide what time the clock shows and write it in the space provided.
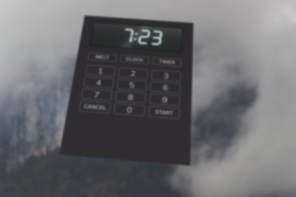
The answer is 7:23
